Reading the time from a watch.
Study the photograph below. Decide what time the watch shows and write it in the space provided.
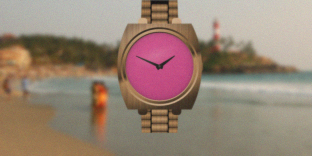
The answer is 1:49
